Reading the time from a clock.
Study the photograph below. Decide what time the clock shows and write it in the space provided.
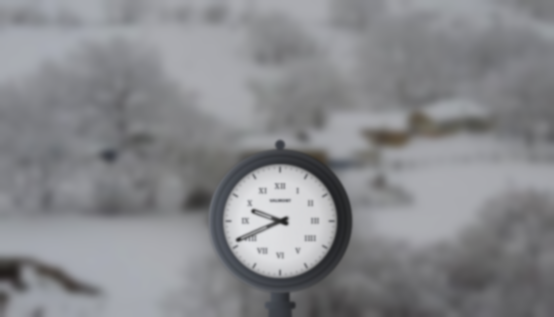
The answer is 9:41
